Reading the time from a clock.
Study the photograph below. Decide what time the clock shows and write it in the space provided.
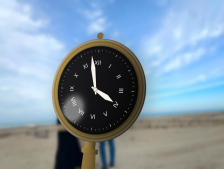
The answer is 3:58
